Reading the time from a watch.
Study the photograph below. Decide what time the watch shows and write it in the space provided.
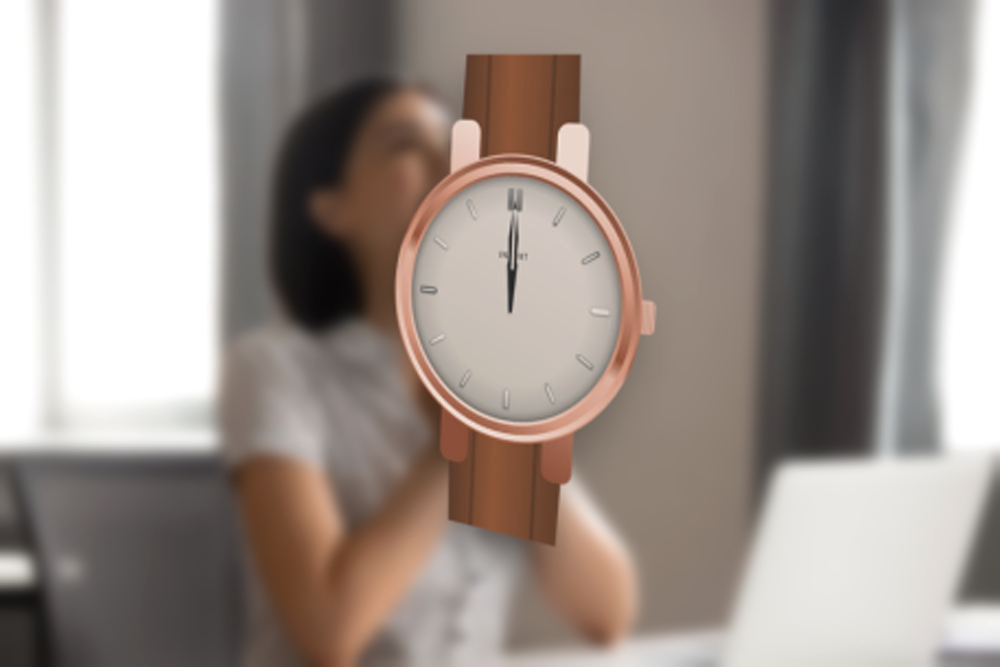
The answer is 12:00
